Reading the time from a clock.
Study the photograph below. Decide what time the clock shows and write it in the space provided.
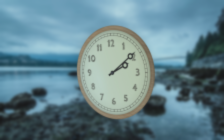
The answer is 2:09
